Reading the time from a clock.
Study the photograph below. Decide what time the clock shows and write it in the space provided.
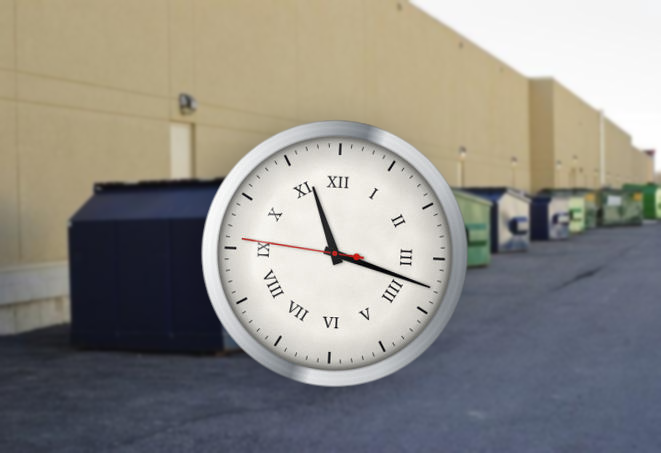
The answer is 11:17:46
